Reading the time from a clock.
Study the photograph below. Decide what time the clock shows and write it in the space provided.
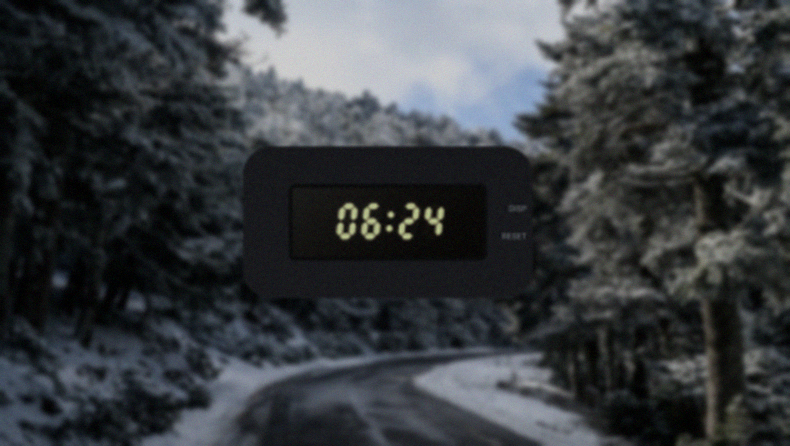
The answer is 6:24
